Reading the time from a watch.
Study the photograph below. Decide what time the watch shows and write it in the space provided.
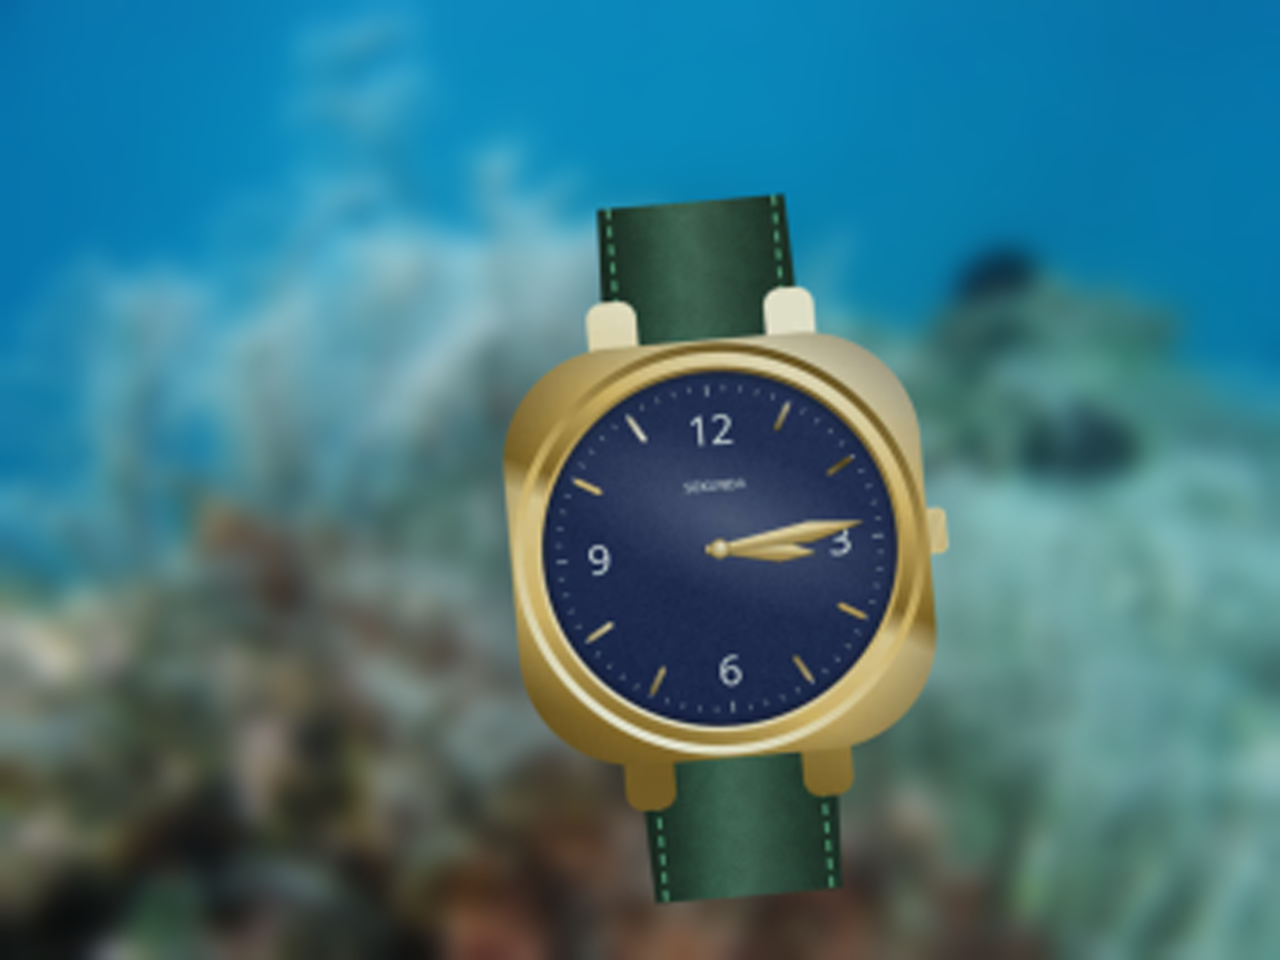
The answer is 3:14
